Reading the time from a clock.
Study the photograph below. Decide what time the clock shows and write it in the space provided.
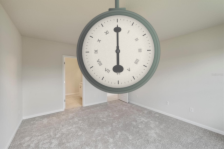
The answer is 6:00
